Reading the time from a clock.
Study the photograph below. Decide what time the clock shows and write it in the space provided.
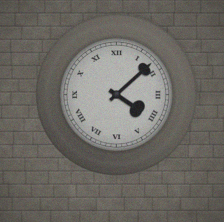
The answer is 4:08
